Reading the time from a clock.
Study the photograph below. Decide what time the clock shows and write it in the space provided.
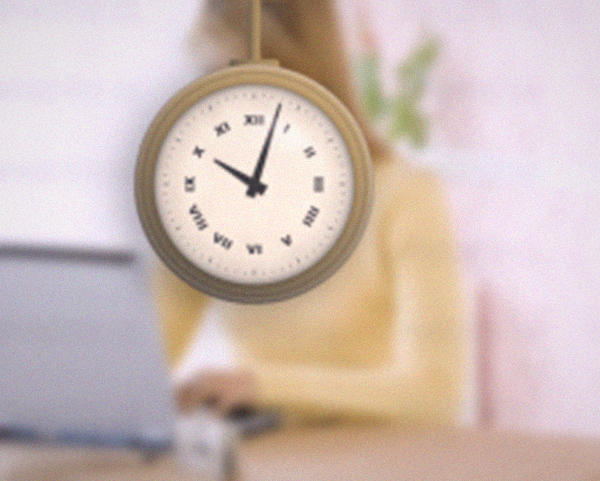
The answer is 10:03
